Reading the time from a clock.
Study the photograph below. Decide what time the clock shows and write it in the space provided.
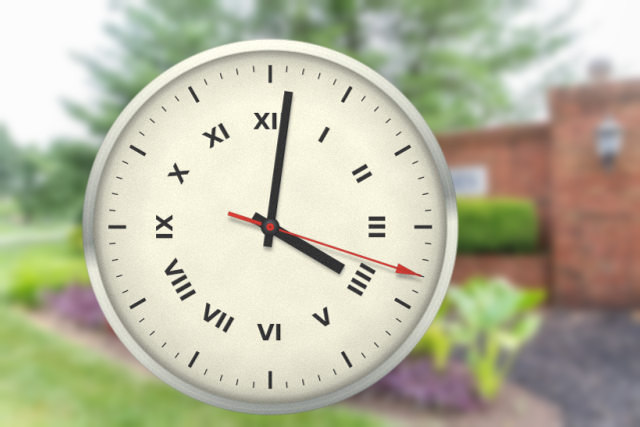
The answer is 4:01:18
